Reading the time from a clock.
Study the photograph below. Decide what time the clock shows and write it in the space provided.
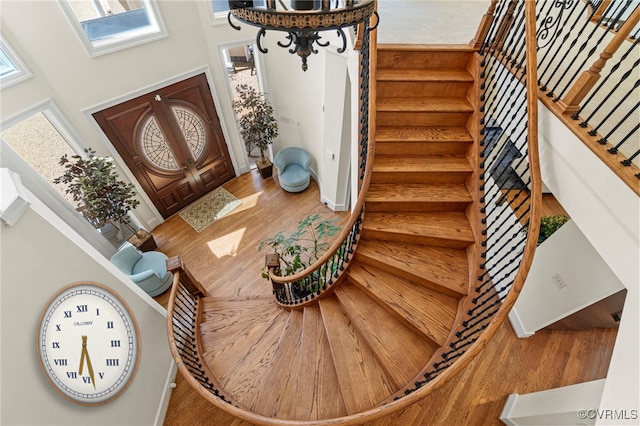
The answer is 6:28
